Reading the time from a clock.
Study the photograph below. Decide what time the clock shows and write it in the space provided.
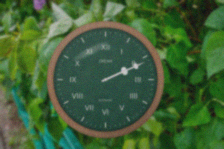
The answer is 2:11
